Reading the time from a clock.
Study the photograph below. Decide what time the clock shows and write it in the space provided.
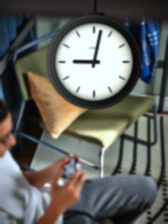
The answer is 9:02
